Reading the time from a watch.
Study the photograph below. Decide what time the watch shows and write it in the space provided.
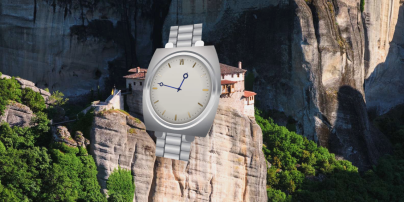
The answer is 12:47
